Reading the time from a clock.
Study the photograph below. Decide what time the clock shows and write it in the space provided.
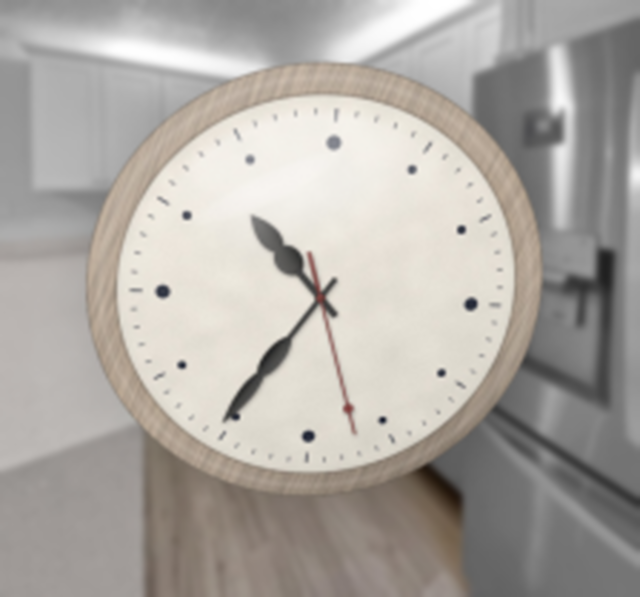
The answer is 10:35:27
